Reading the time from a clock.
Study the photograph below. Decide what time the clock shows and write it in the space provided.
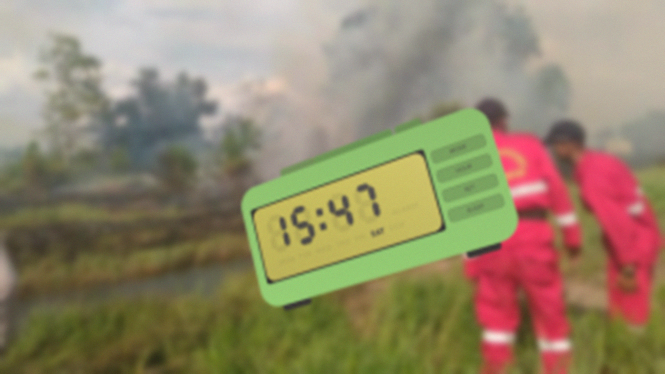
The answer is 15:47
